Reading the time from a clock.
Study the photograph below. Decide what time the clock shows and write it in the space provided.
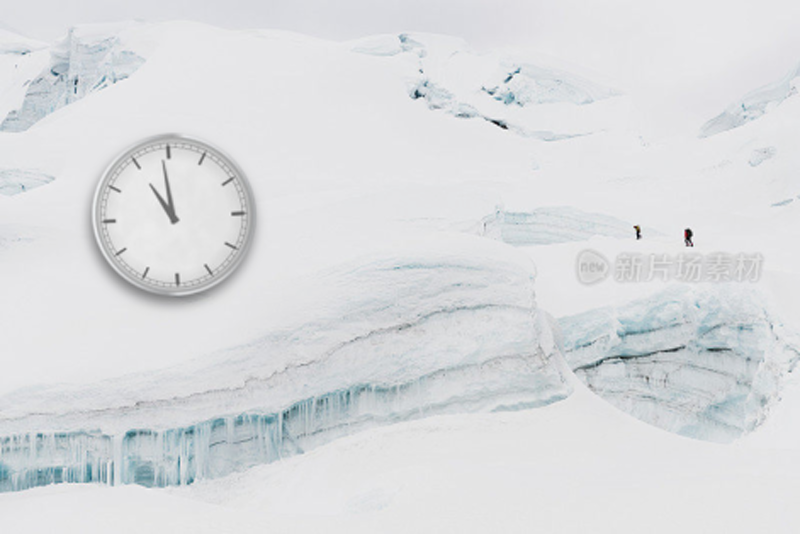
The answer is 10:59
